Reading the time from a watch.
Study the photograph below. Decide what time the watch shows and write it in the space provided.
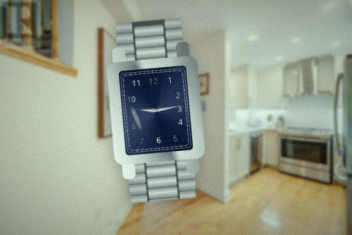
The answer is 9:14
